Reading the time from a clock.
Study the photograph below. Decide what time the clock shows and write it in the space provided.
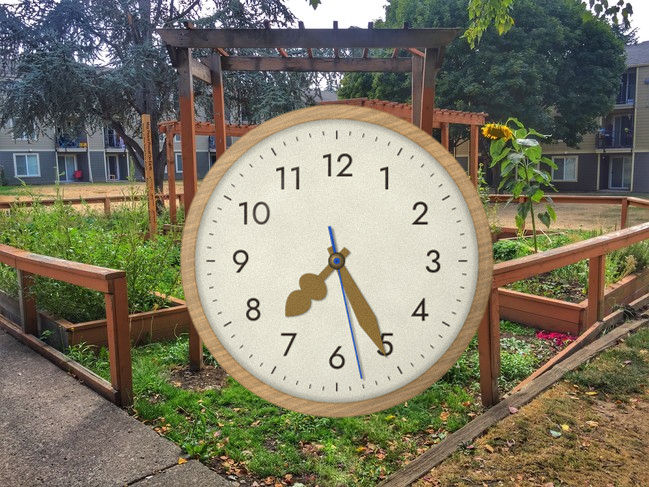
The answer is 7:25:28
